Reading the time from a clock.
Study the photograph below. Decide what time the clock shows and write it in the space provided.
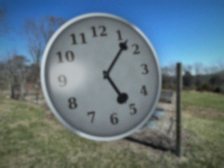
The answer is 5:07
